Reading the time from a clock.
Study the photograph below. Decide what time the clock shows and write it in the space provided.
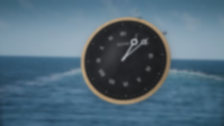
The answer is 1:09
